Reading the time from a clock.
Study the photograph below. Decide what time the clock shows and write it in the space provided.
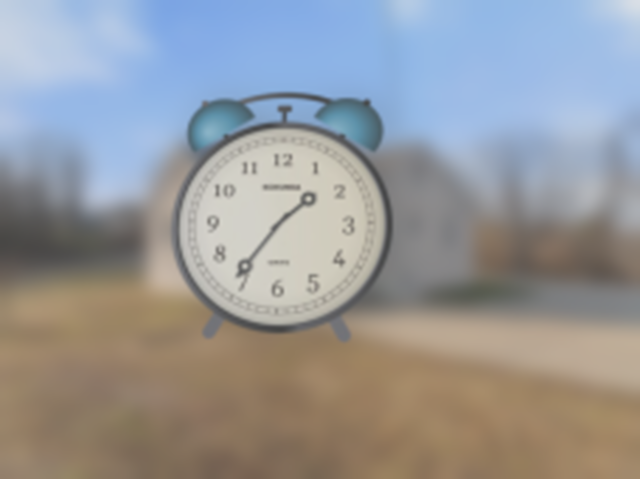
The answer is 1:36
